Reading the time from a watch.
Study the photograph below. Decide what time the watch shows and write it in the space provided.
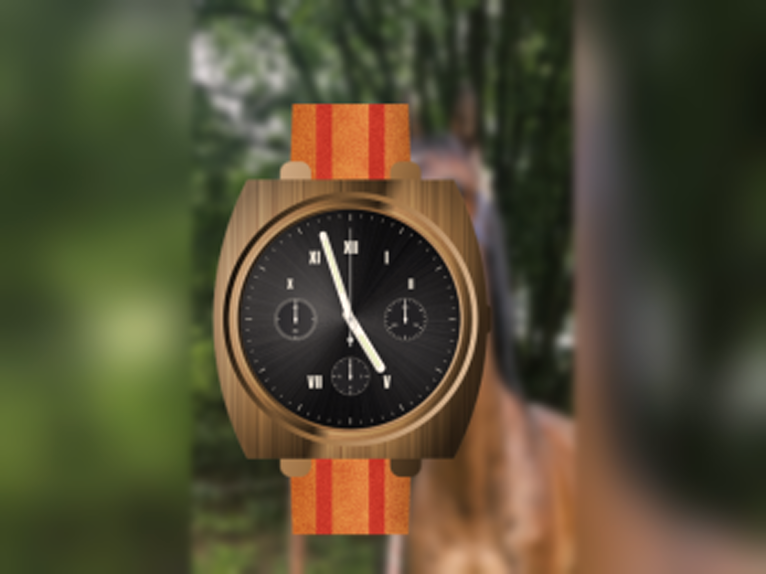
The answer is 4:57
